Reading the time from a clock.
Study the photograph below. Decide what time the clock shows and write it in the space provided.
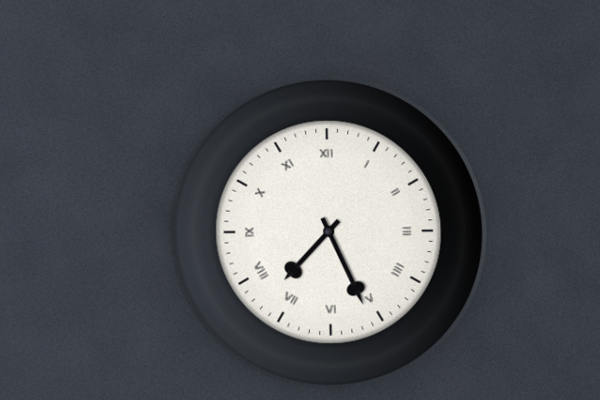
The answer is 7:26
